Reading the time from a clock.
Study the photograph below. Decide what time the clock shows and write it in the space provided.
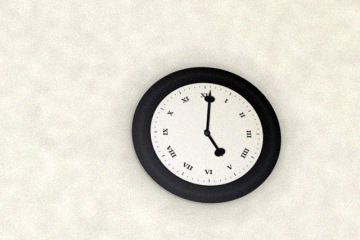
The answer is 5:01
